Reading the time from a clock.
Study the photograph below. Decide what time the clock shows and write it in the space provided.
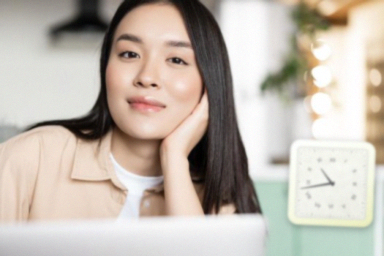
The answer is 10:43
